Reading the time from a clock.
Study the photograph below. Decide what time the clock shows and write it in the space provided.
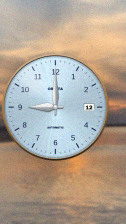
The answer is 9:00
